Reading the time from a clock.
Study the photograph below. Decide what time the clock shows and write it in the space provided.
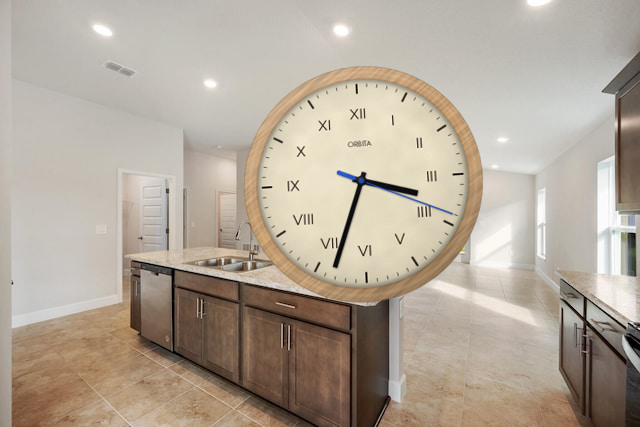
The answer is 3:33:19
